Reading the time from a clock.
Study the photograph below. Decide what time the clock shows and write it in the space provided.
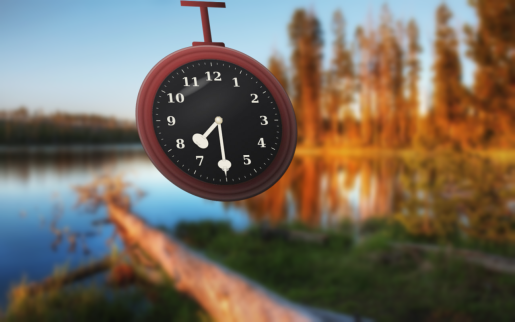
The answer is 7:30
